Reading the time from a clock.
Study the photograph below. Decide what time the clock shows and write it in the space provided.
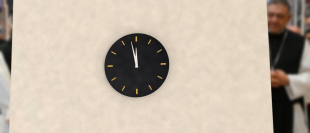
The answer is 11:58
